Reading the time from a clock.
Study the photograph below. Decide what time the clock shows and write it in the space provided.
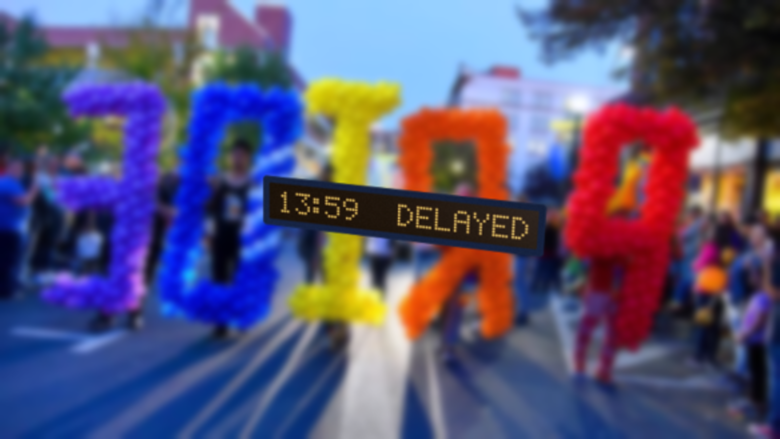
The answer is 13:59
